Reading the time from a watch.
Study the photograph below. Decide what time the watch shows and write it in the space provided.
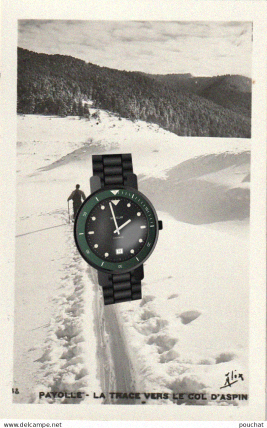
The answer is 1:58
